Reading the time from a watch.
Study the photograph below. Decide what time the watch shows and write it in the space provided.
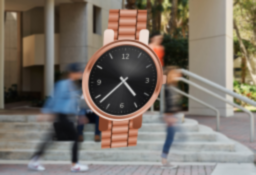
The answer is 4:38
